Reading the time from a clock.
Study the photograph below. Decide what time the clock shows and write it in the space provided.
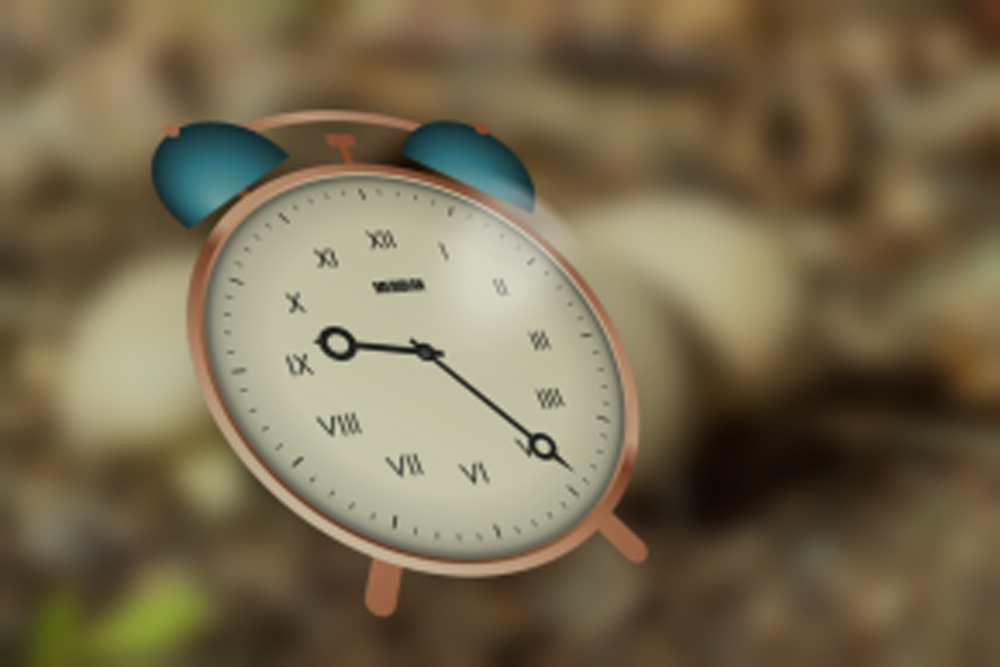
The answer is 9:24
